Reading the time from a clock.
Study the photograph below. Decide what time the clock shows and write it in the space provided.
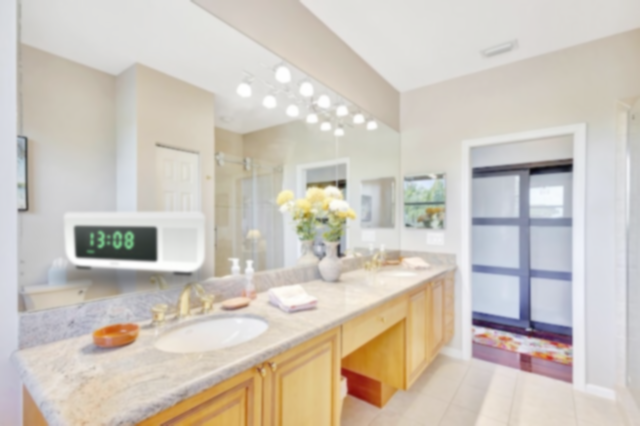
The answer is 13:08
